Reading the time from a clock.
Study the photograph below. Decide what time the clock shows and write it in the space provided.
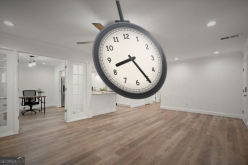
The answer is 8:25
